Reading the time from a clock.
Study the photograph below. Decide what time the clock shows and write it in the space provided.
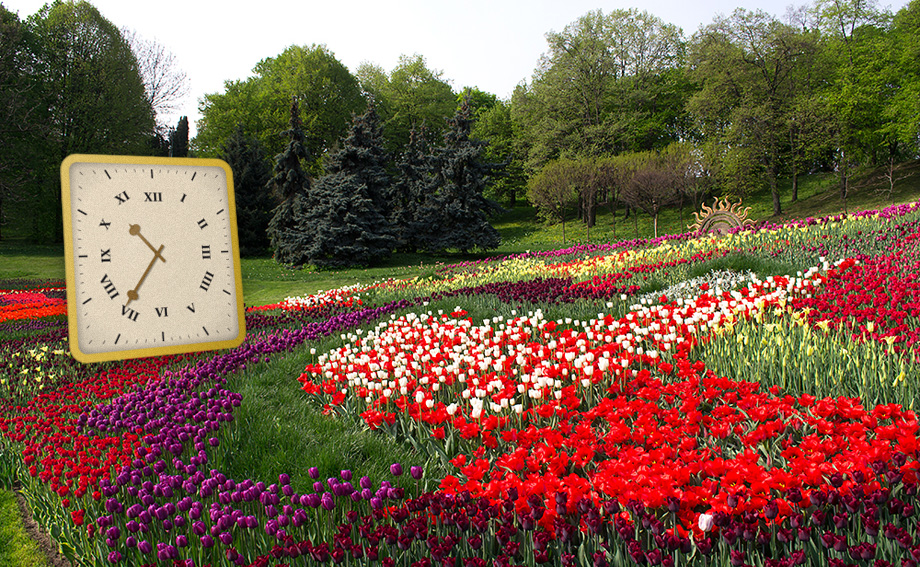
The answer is 10:36
